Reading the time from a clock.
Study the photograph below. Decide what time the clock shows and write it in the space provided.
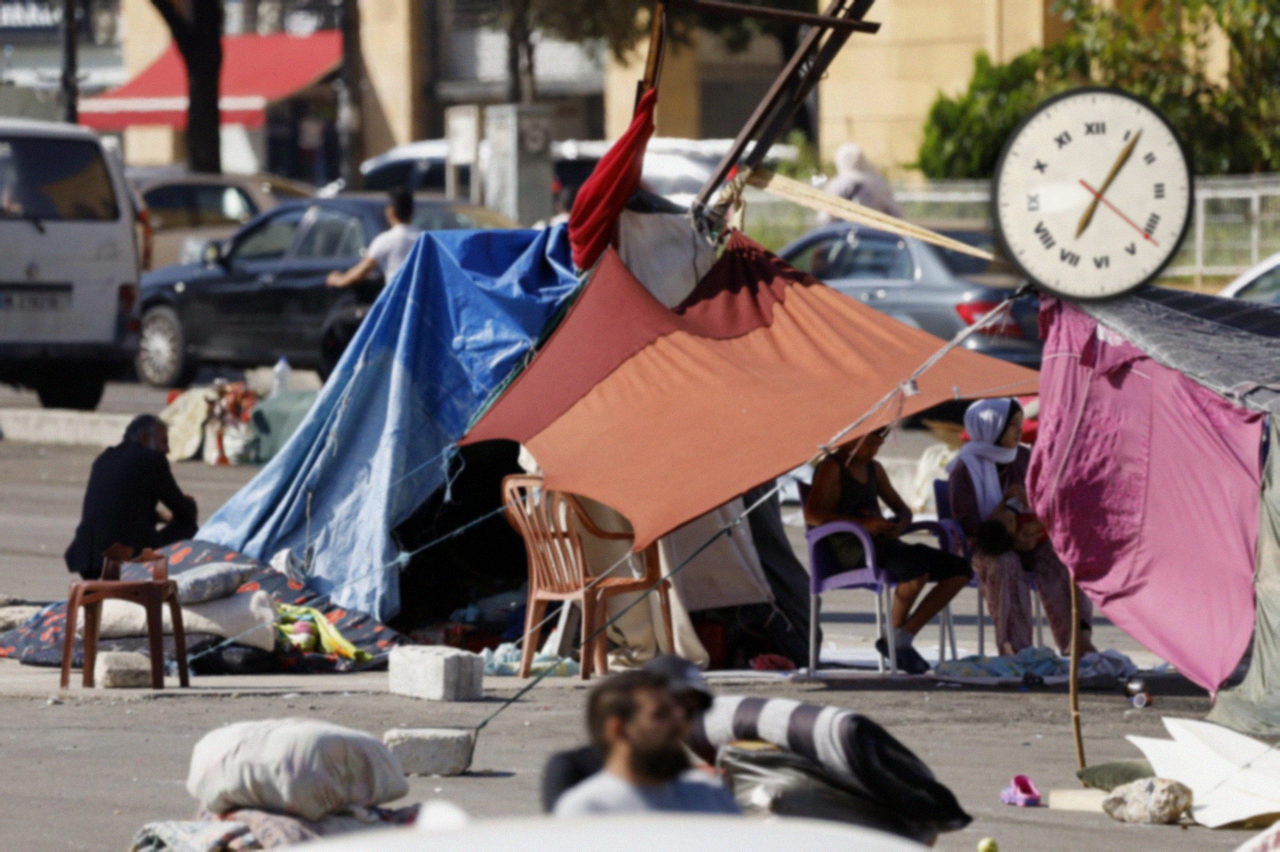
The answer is 7:06:22
